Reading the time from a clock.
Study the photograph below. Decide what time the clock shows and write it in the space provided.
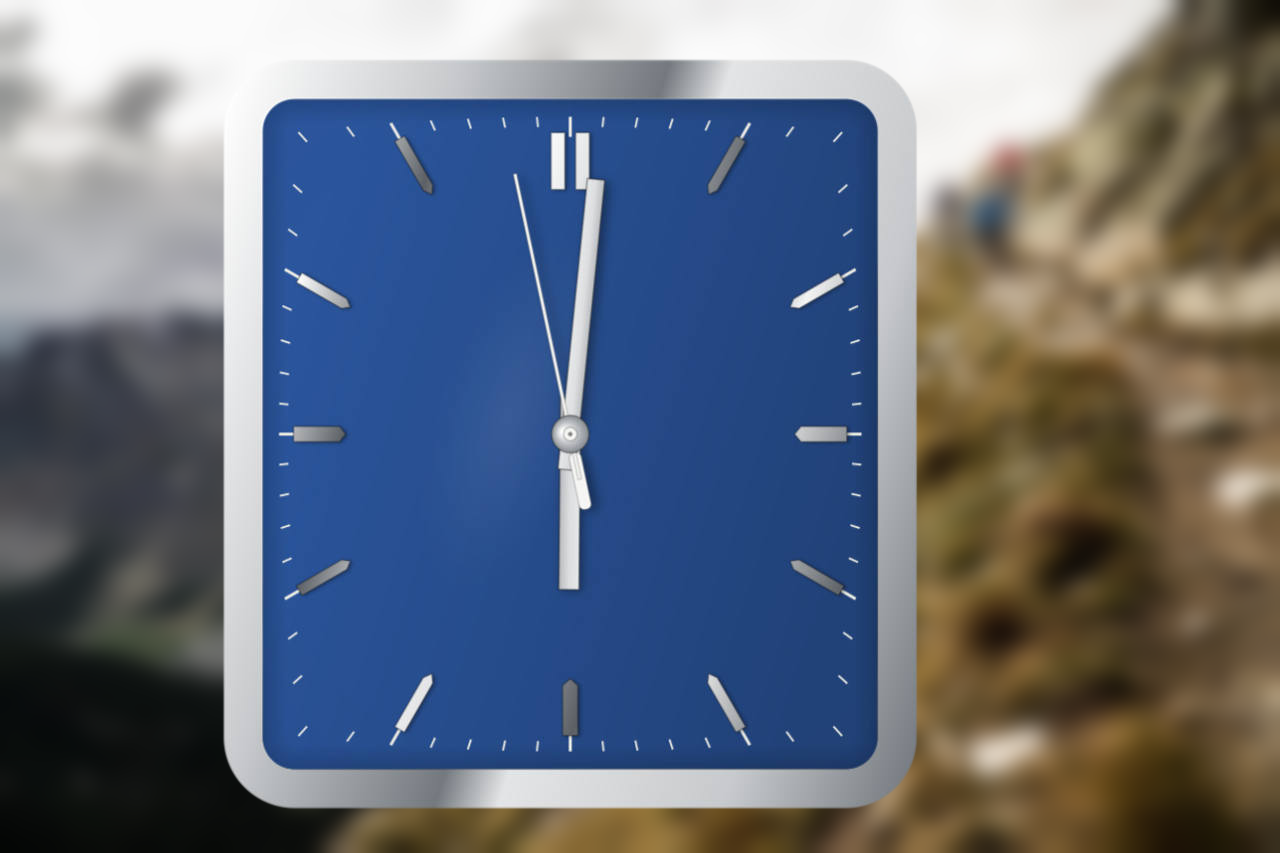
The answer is 6:00:58
